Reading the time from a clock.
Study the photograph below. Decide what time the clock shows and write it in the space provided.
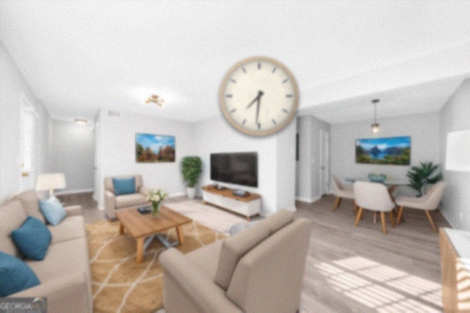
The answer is 7:31
